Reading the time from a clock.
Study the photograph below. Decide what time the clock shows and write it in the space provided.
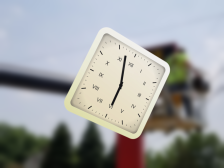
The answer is 5:57
